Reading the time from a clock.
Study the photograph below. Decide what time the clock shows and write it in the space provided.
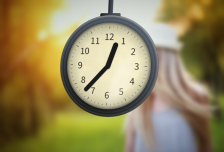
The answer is 12:37
